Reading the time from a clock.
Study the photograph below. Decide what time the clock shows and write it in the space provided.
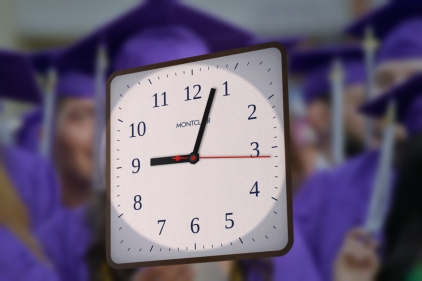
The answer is 9:03:16
